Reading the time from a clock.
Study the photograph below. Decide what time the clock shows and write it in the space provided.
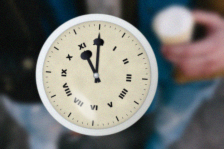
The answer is 11:00
